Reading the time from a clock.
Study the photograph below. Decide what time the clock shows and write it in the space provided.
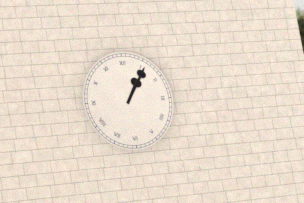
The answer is 1:06
